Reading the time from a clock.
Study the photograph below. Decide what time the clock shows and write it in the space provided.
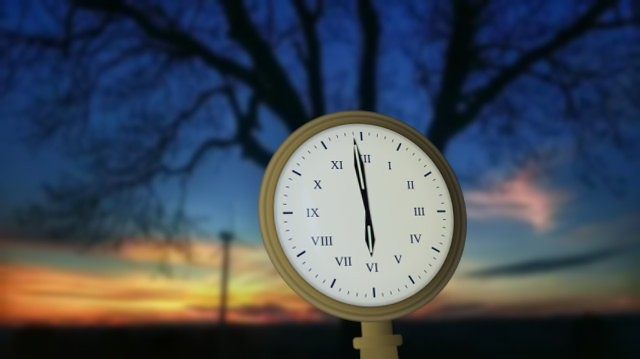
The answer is 5:59
